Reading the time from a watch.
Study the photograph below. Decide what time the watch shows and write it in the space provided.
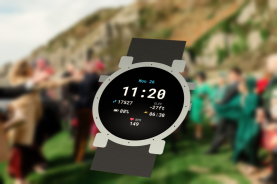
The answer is 11:20
